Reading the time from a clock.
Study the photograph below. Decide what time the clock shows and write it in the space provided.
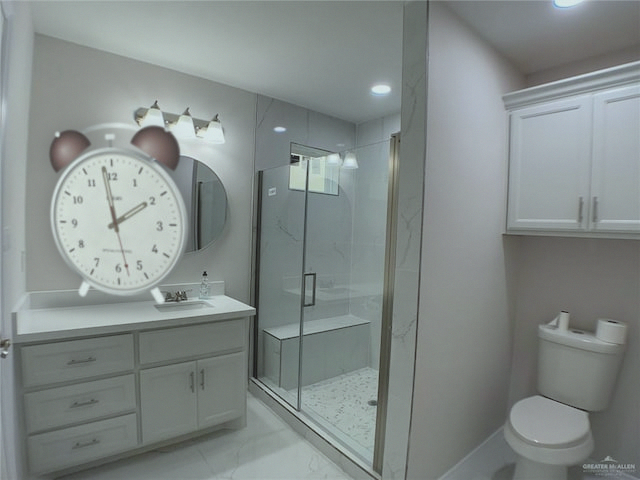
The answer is 1:58:28
